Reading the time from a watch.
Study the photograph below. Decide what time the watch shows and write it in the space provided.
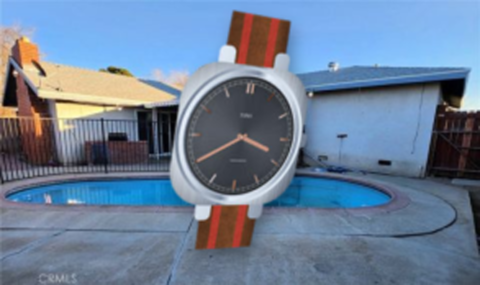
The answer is 3:40
